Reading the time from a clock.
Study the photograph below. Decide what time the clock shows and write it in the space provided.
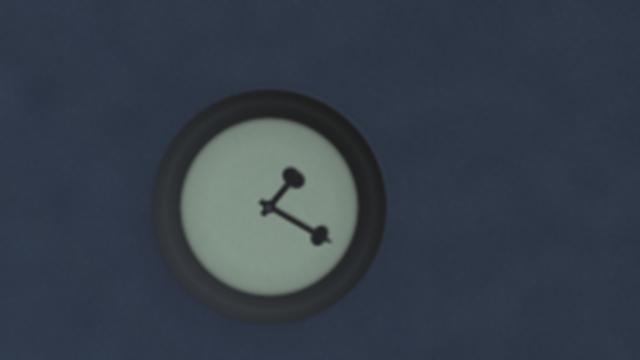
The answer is 1:20
